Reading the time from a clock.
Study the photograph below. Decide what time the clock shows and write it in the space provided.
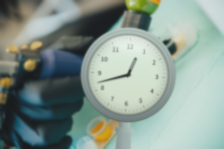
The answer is 12:42
